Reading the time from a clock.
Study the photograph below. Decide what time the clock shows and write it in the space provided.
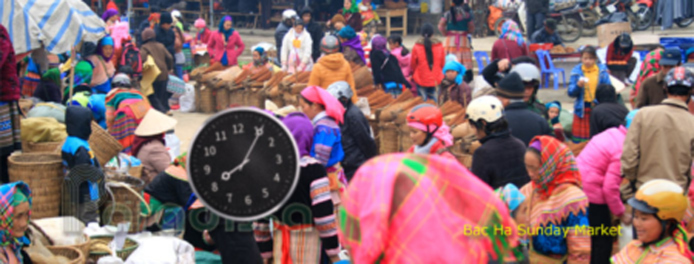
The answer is 8:06
